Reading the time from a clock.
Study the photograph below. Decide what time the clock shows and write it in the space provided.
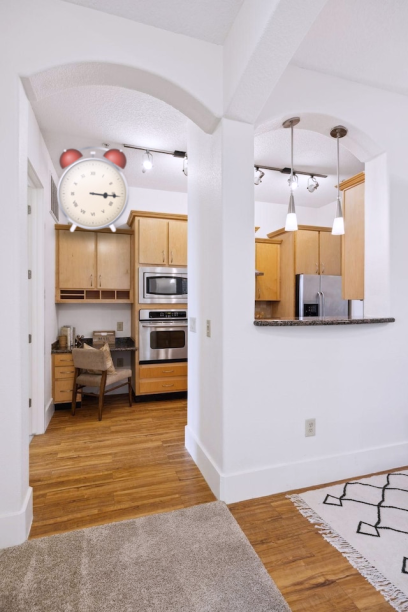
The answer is 3:16
